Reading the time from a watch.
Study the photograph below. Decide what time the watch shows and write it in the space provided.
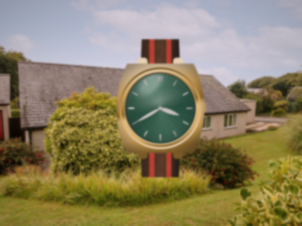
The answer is 3:40
